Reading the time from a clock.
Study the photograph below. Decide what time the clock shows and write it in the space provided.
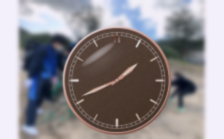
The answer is 1:41
